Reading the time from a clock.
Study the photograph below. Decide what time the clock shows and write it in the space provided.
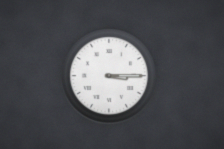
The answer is 3:15
